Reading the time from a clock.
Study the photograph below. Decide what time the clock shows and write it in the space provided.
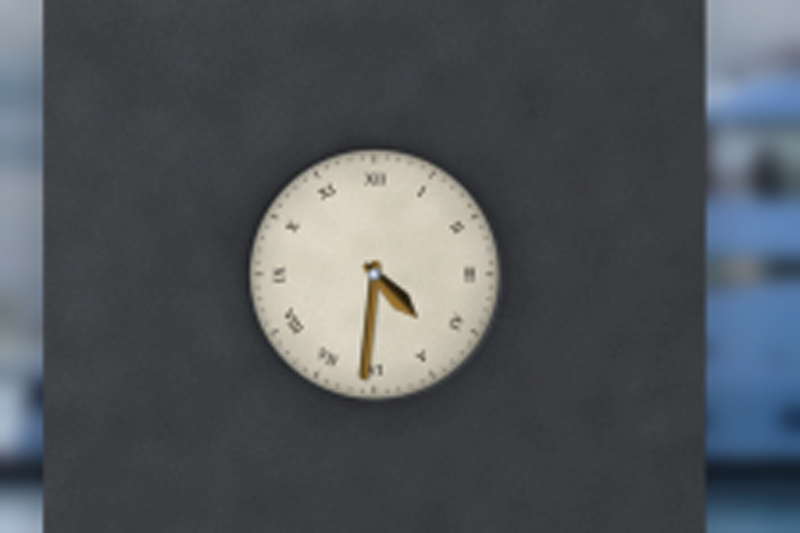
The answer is 4:31
